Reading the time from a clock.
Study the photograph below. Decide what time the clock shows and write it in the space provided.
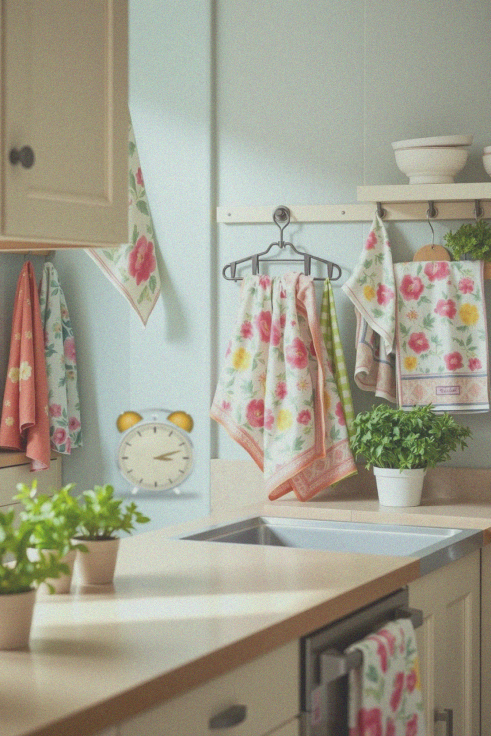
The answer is 3:12
